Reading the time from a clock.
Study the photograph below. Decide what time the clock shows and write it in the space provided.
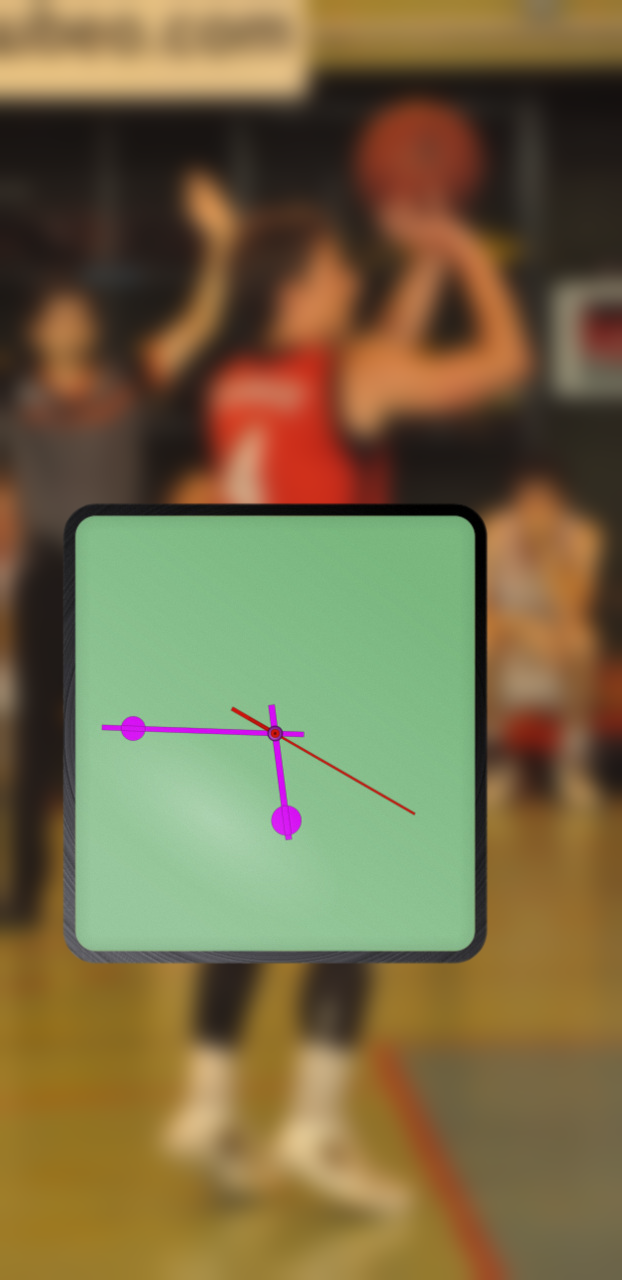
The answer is 5:45:20
